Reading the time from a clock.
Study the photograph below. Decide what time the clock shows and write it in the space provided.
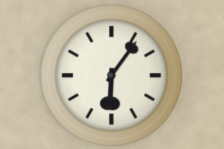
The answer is 6:06
